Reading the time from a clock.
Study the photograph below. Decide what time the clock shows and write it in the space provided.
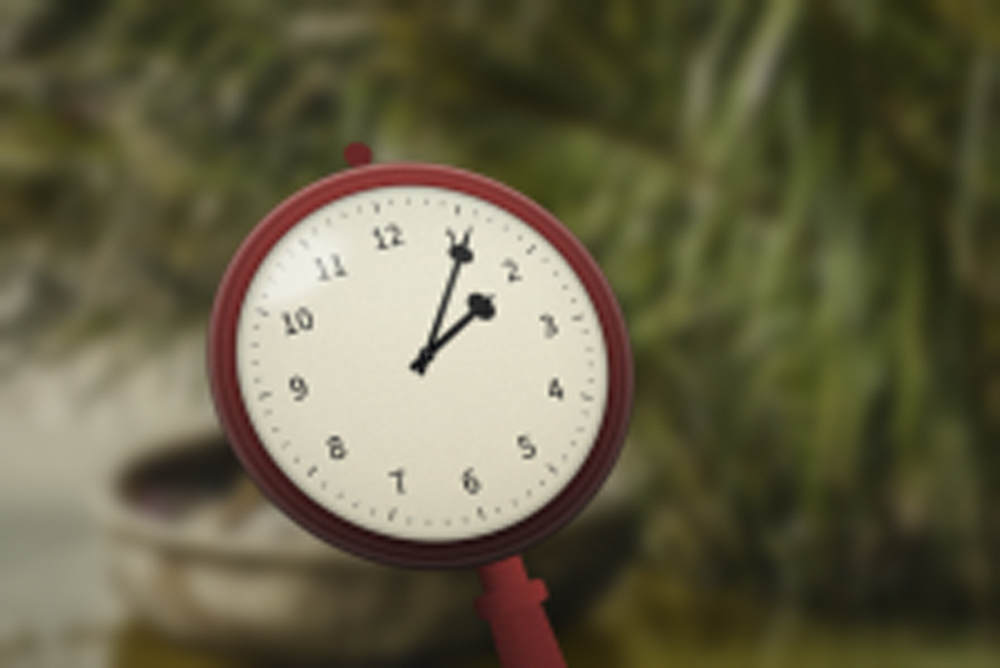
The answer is 2:06
